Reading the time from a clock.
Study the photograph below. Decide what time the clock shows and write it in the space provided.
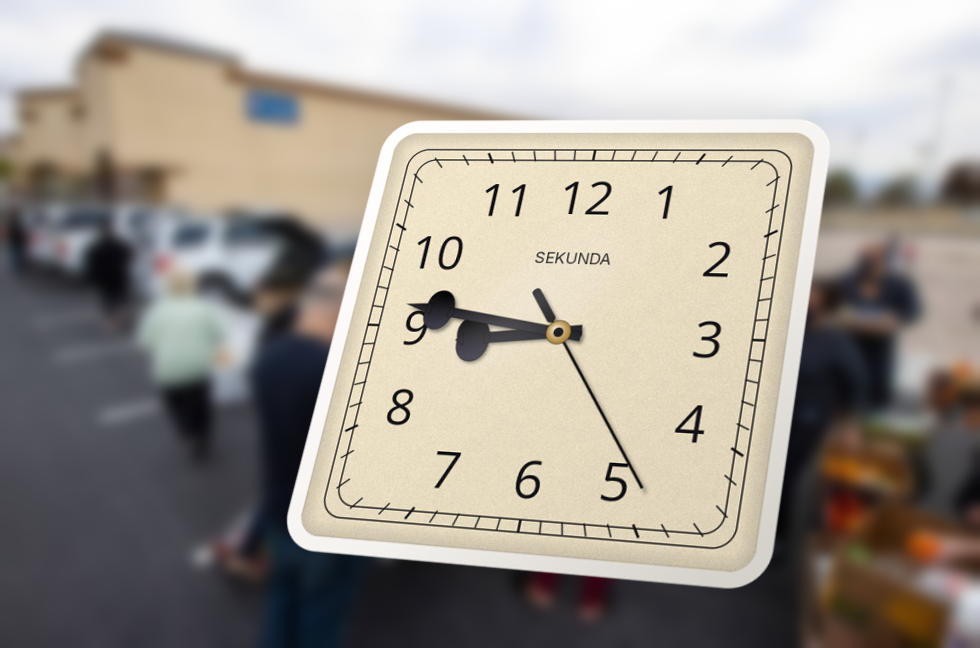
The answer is 8:46:24
